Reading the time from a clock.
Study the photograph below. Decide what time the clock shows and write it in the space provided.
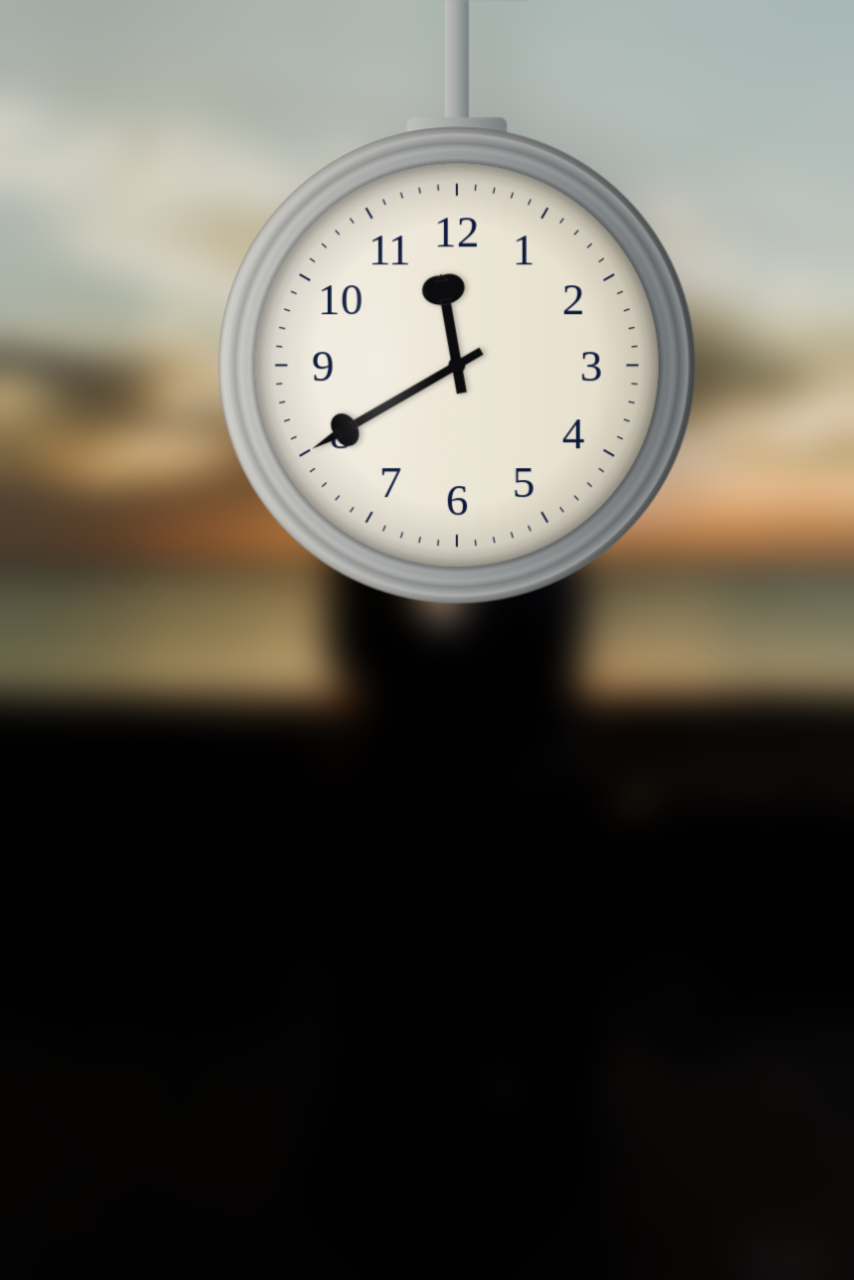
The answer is 11:40
